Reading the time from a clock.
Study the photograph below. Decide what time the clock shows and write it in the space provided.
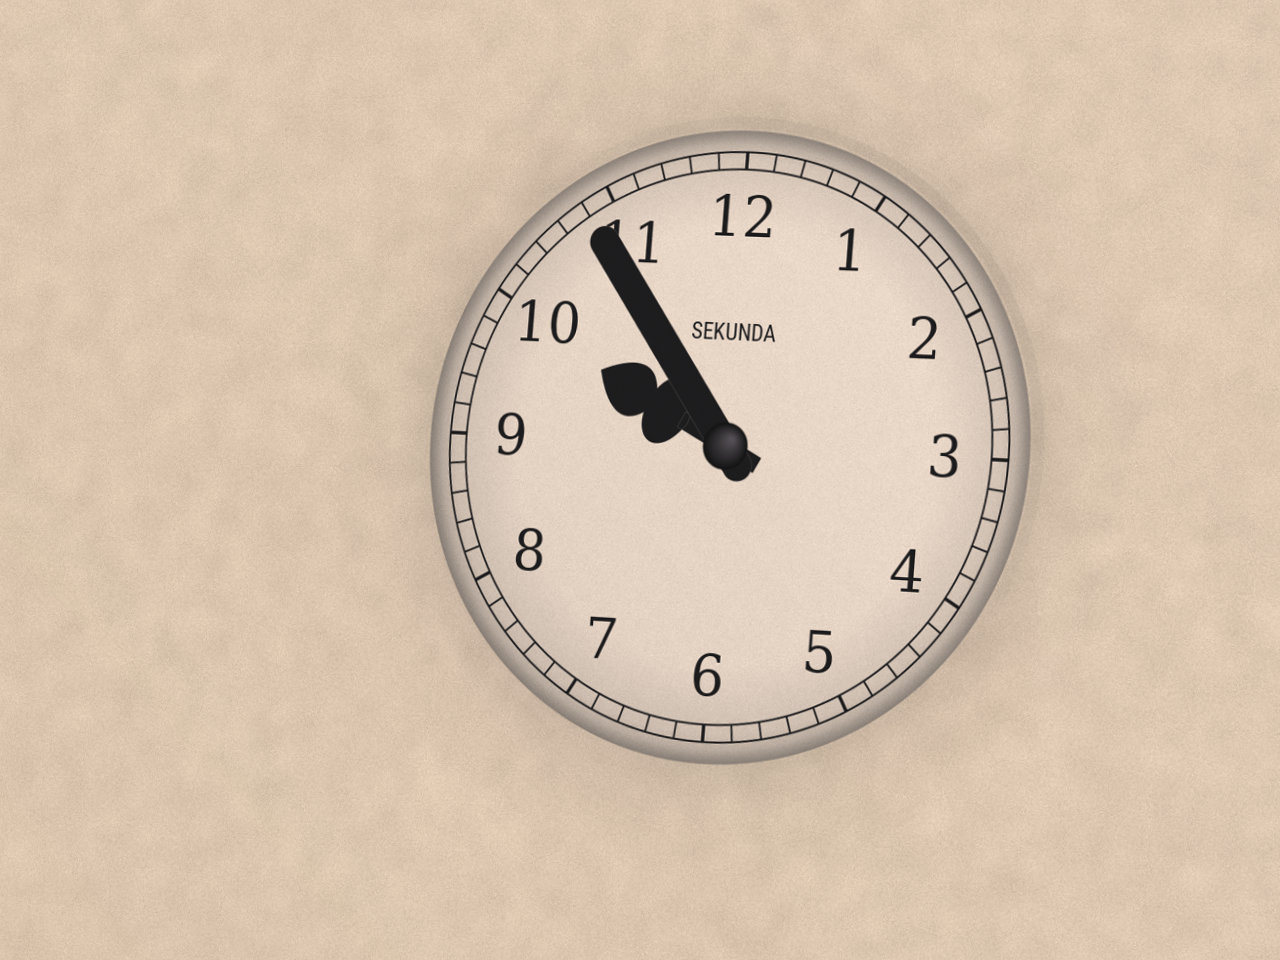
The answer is 9:54
